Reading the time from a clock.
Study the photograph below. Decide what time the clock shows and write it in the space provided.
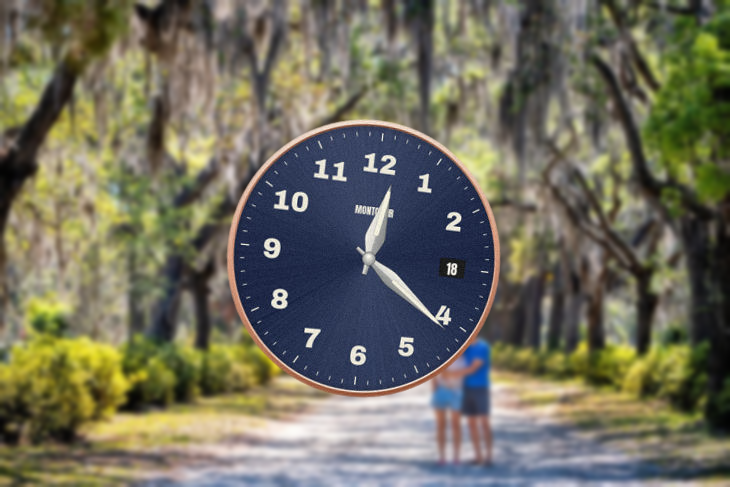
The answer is 12:21
